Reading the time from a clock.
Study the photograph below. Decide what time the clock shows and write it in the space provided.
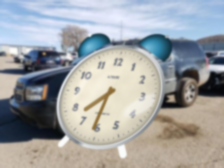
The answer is 7:31
